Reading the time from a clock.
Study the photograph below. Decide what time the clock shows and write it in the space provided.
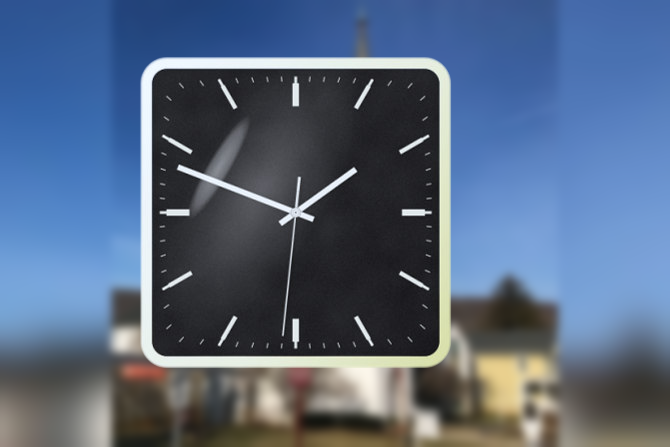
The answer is 1:48:31
